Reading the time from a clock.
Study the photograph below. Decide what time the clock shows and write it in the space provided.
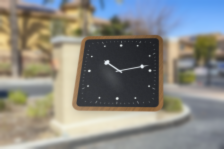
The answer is 10:13
